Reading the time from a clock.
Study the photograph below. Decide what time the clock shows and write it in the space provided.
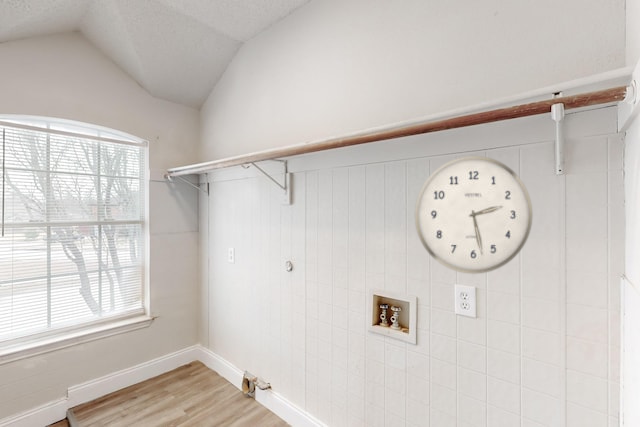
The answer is 2:28
